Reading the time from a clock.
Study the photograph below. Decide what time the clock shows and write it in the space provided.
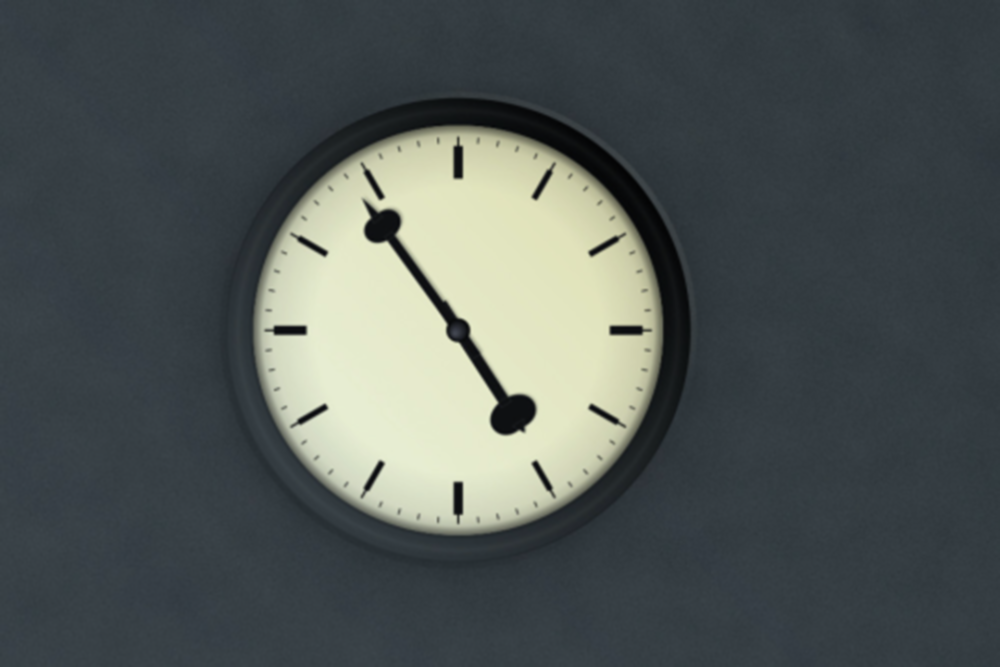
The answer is 4:54
